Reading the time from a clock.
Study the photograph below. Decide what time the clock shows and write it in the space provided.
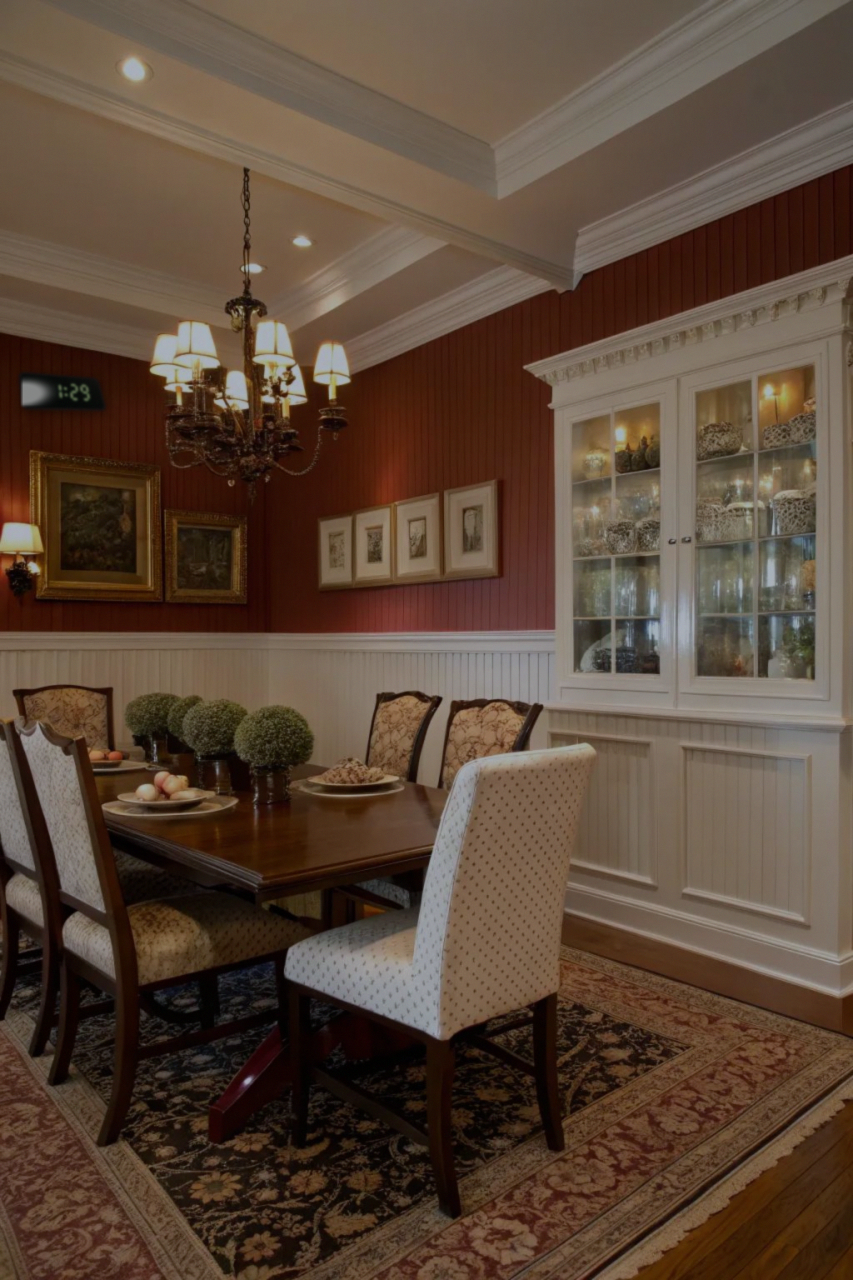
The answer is 1:29
